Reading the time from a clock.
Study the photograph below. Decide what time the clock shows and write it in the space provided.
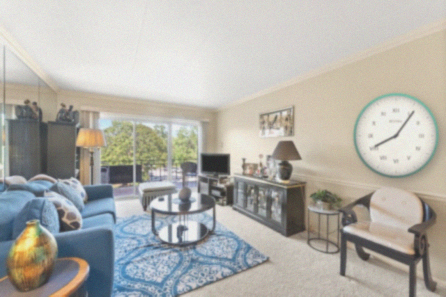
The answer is 8:06
